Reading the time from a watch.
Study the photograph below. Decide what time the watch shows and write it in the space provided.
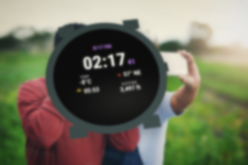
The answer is 2:17
